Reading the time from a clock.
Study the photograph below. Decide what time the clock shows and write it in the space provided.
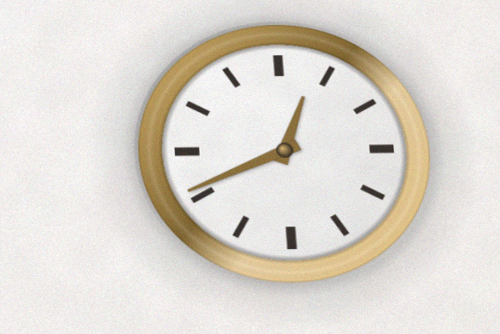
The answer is 12:41
